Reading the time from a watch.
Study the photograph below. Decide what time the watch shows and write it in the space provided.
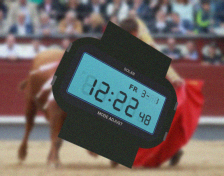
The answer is 12:22:48
